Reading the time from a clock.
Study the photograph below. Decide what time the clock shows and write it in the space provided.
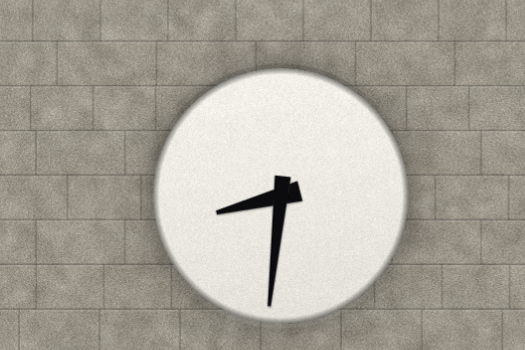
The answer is 8:31
